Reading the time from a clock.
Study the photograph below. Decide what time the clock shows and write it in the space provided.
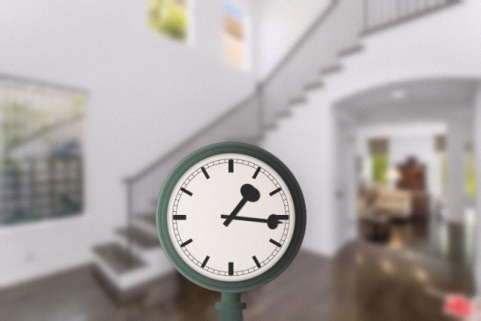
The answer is 1:16
